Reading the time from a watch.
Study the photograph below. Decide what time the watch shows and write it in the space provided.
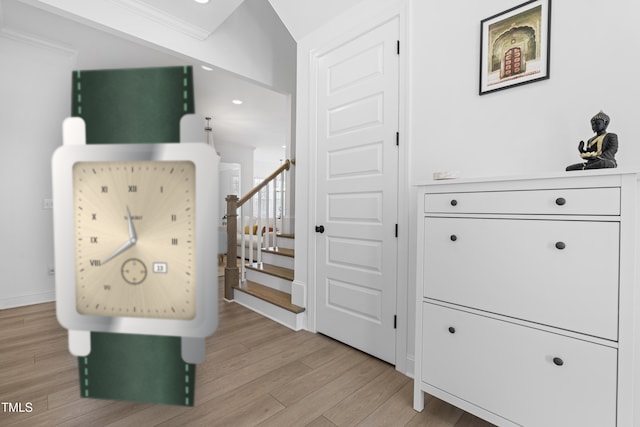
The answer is 11:39
